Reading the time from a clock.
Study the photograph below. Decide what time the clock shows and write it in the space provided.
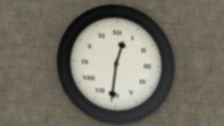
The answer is 12:31
